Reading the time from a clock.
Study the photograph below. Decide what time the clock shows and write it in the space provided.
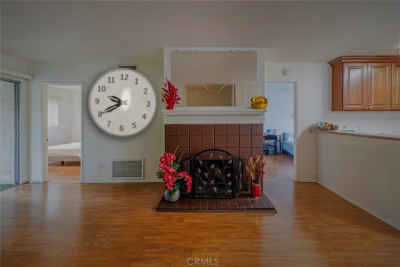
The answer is 9:40
